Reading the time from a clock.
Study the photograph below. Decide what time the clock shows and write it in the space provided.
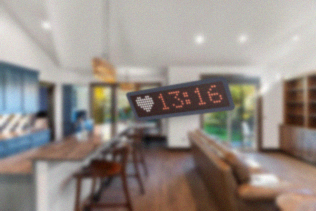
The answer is 13:16
